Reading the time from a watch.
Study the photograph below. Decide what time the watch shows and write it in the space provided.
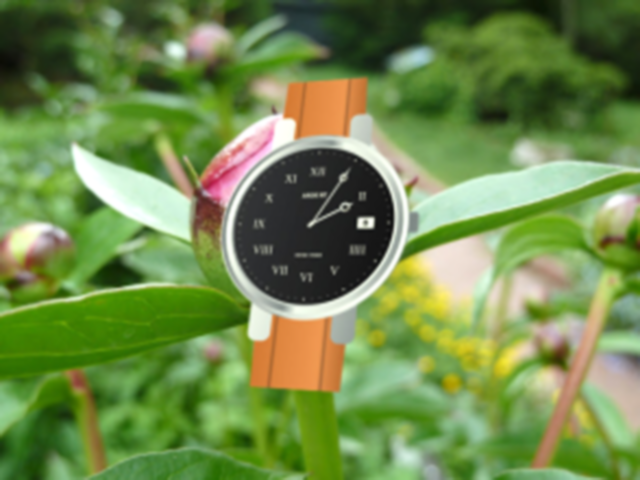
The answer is 2:05
